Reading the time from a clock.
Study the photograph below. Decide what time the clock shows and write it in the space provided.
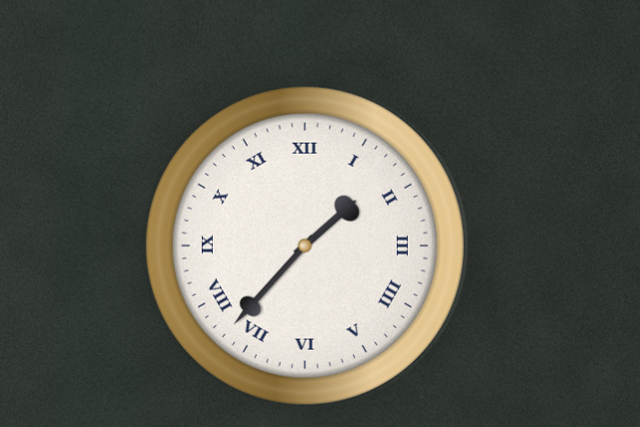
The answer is 1:37
